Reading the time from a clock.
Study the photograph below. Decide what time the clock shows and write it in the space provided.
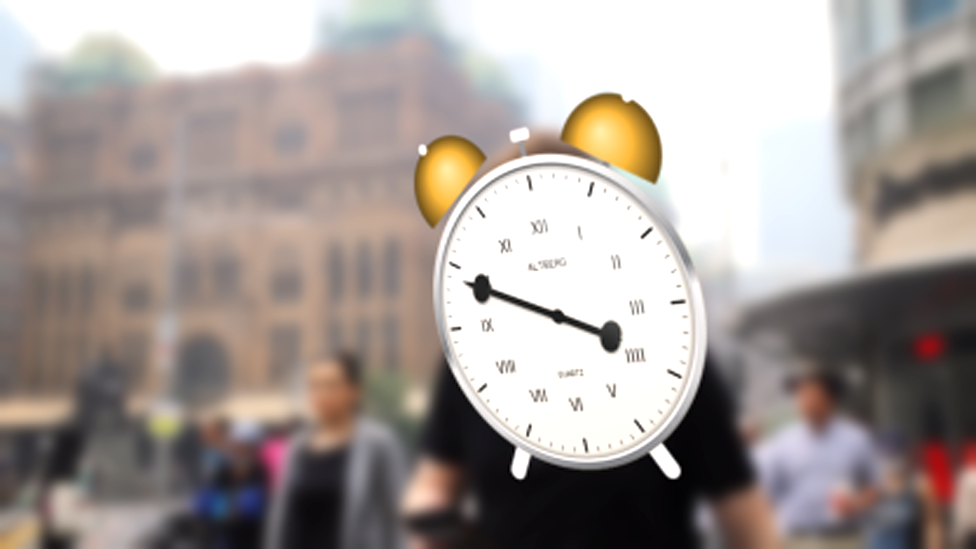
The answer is 3:49
